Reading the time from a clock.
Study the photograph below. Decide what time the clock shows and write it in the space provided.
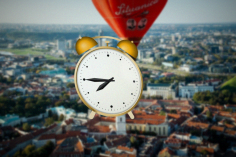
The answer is 7:45
